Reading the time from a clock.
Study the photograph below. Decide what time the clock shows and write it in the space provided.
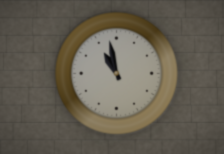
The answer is 10:58
